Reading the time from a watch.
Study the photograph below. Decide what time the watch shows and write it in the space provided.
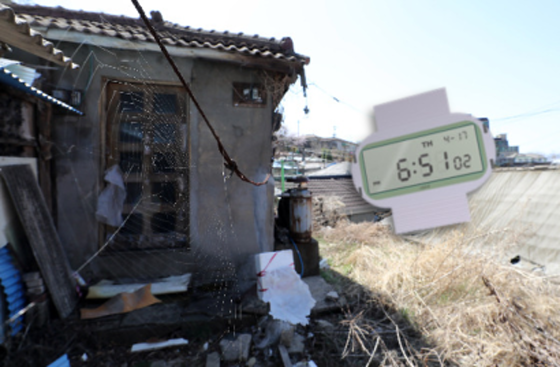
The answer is 6:51:02
